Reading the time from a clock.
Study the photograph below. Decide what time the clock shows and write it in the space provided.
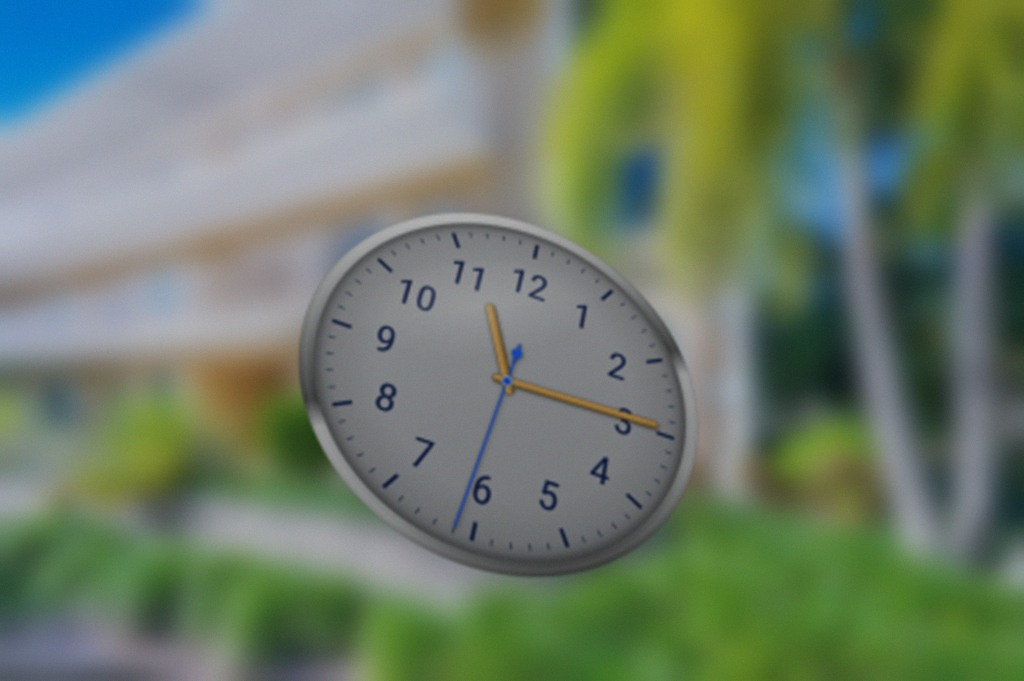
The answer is 11:14:31
